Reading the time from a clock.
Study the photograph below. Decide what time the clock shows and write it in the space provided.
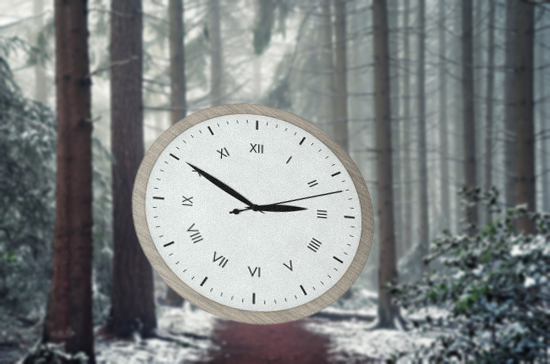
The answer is 2:50:12
